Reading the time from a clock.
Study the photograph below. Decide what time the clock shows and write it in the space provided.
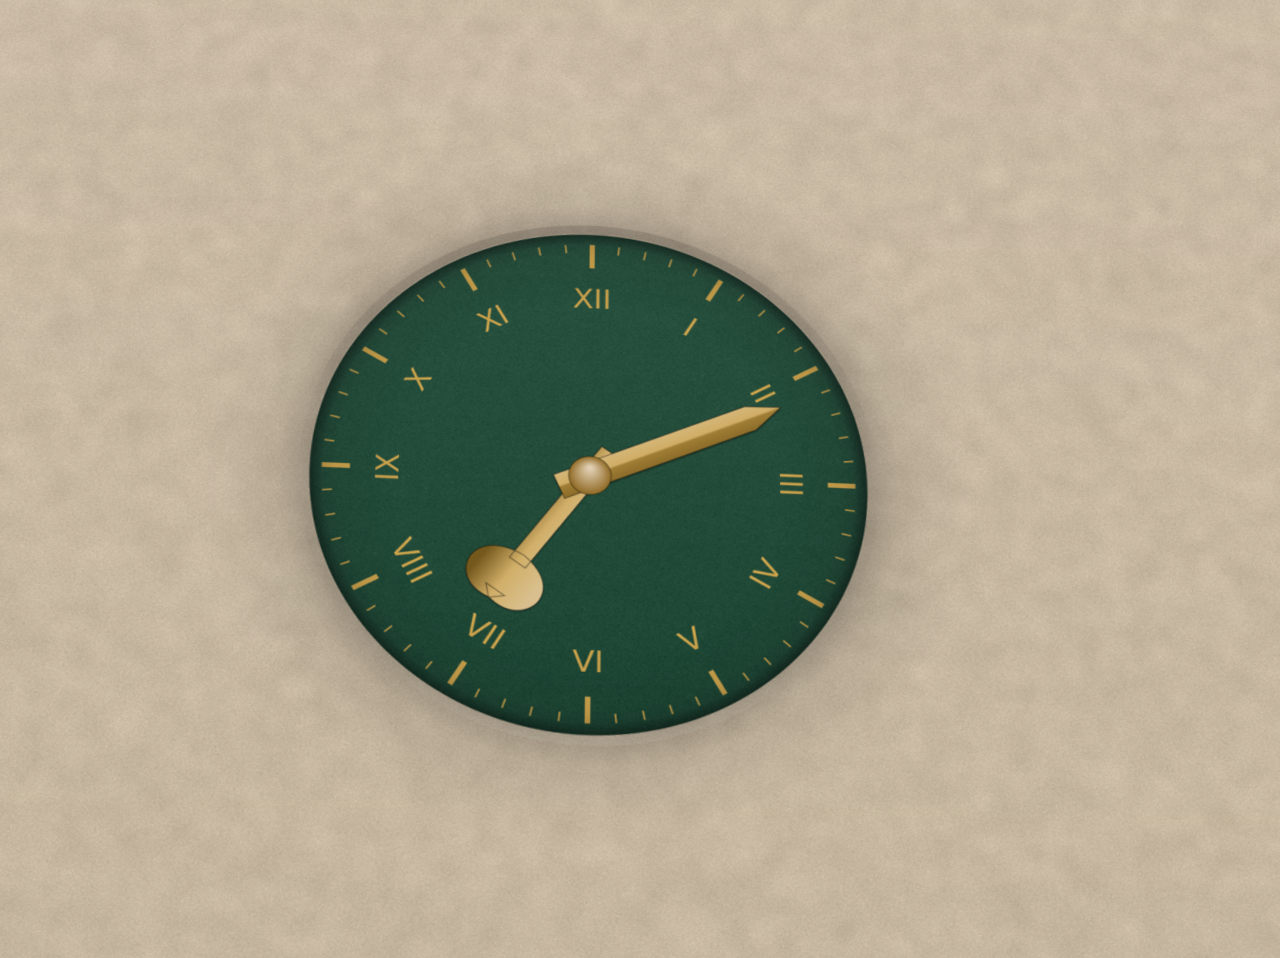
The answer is 7:11
